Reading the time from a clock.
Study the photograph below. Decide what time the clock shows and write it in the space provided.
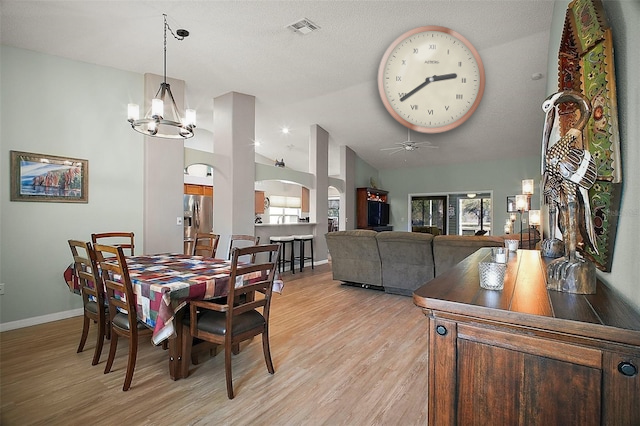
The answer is 2:39
